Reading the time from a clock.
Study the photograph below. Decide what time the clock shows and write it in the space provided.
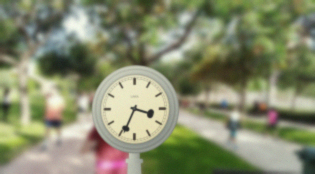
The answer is 3:34
